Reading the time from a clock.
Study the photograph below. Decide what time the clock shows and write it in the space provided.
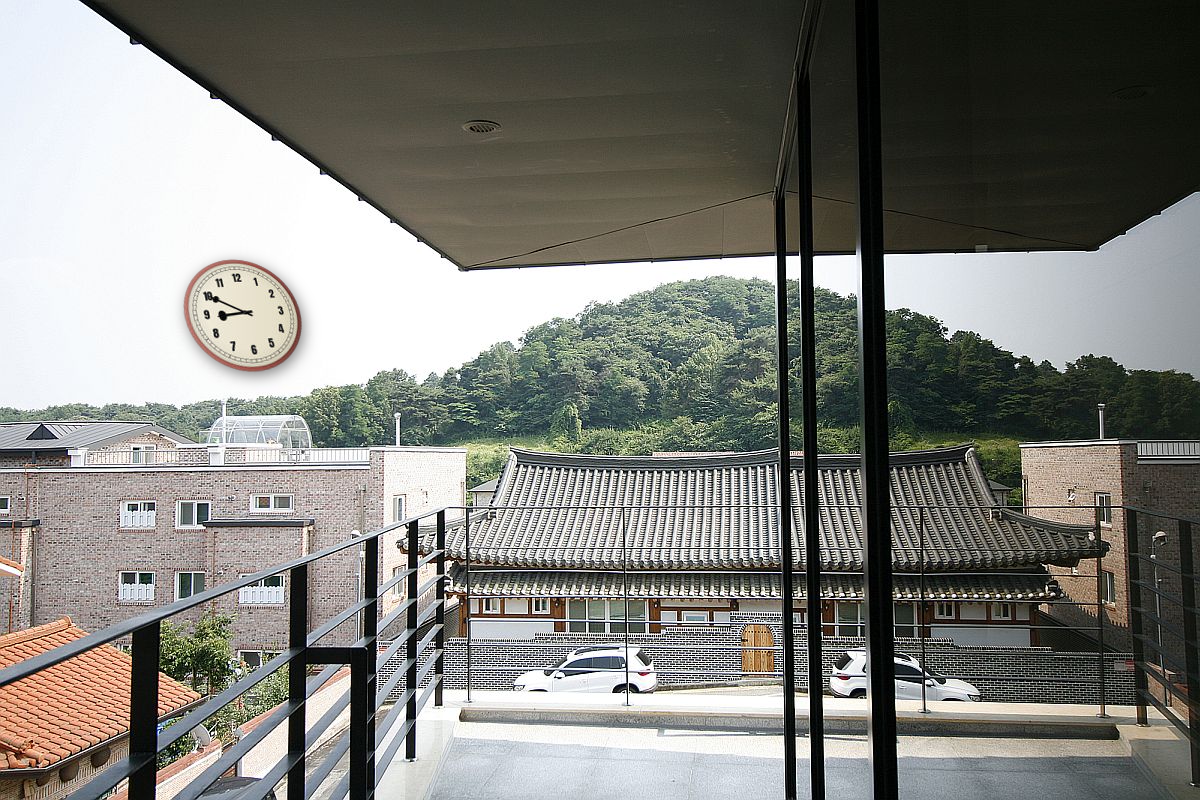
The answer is 8:50
